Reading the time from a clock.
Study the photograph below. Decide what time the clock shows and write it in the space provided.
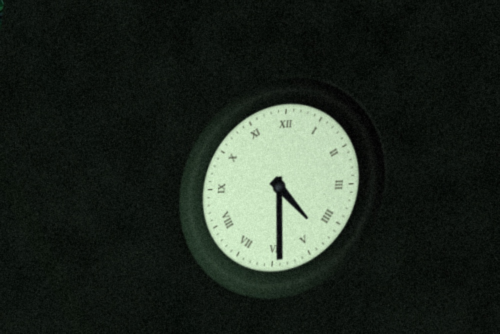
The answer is 4:29
